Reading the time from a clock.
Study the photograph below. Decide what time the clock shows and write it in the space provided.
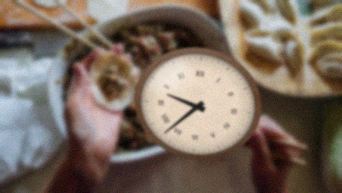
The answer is 9:37
